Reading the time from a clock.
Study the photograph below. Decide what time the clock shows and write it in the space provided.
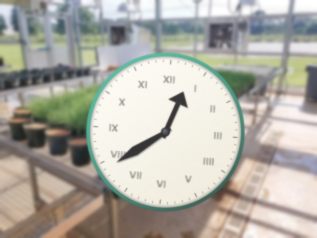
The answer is 12:39
